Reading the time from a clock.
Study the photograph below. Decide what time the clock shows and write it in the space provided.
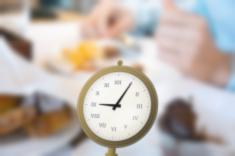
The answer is 9:05
